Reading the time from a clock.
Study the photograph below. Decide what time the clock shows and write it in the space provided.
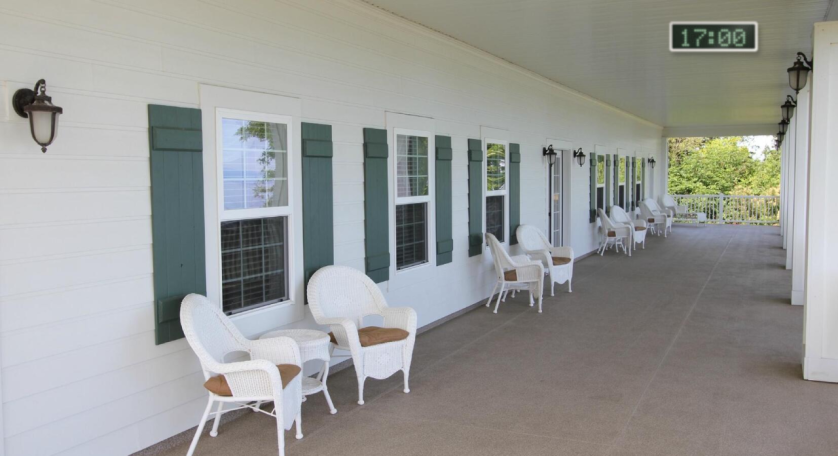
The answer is 17:00
